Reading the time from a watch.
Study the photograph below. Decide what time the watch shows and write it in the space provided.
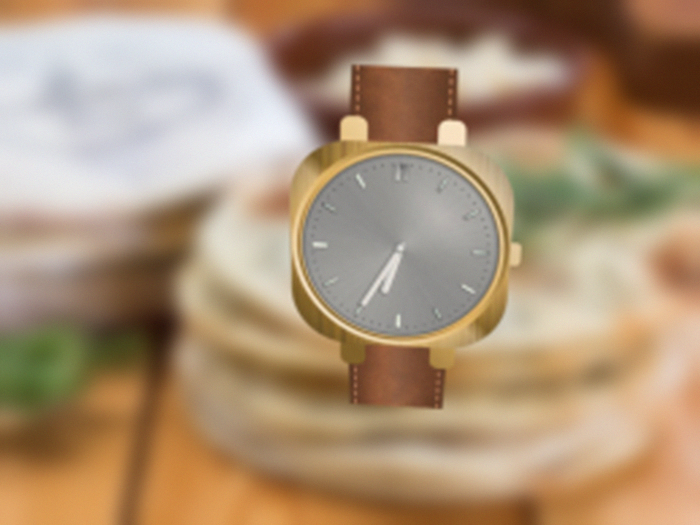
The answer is 6:35
